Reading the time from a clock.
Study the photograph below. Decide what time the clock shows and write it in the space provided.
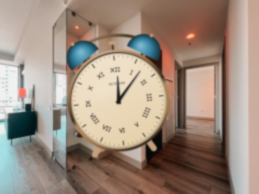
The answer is 12:07
